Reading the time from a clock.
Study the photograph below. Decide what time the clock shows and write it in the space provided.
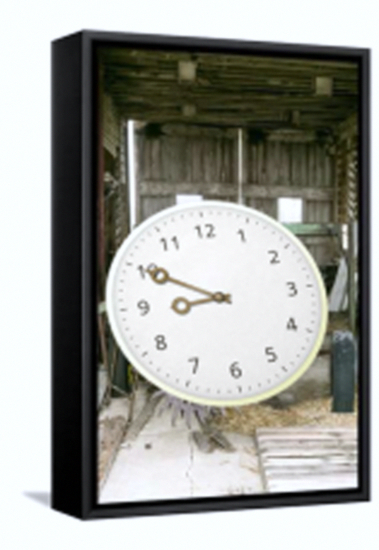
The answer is 8:50
